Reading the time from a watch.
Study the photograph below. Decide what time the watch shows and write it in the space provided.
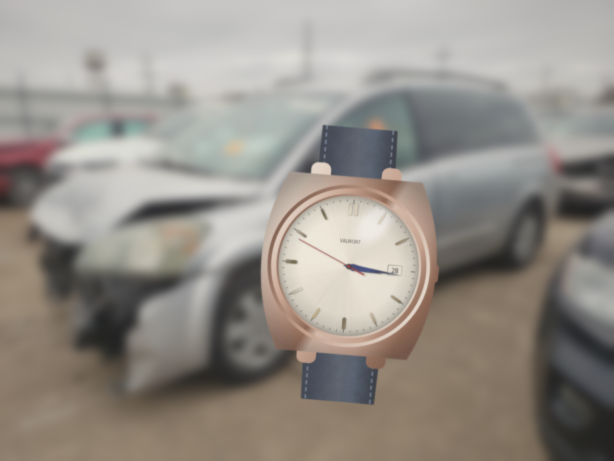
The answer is 3:15:49
